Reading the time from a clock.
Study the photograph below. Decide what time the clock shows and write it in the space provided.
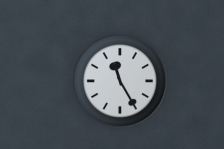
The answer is 11:25
